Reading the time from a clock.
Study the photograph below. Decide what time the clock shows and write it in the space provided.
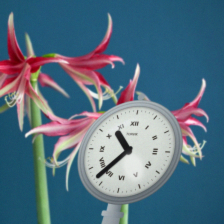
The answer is 10:37
